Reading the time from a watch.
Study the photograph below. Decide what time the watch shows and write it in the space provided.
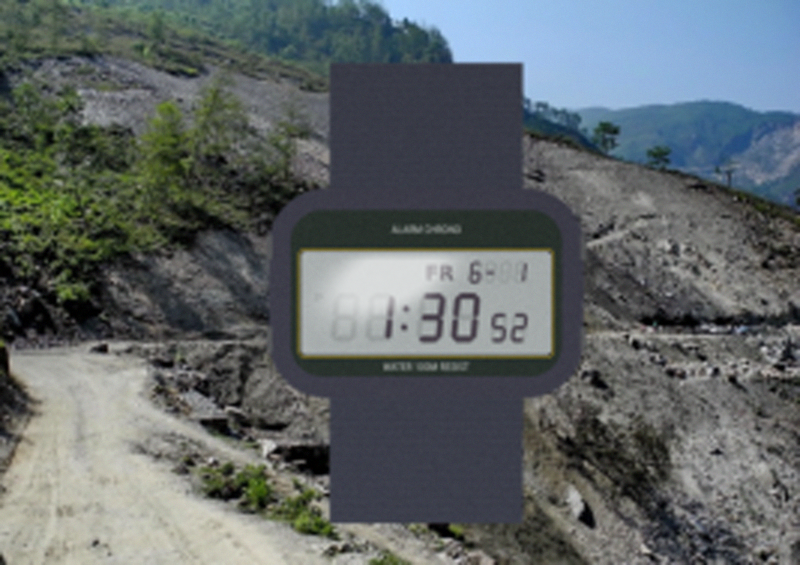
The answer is 1:30:52
